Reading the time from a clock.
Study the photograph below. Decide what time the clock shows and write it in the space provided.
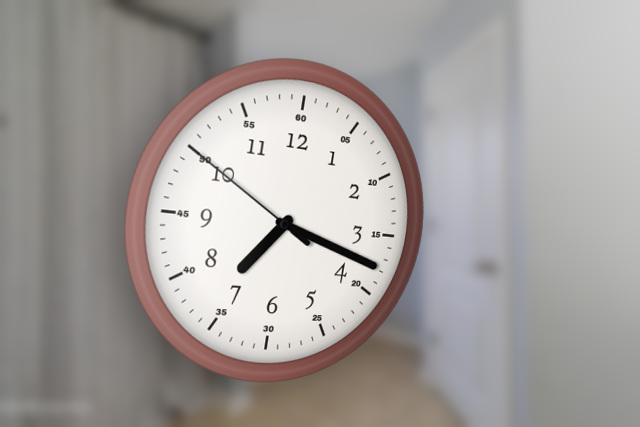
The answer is 7:17:50
